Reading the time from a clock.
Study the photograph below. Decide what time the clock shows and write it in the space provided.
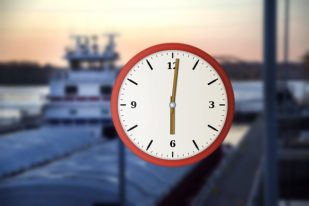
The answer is 6:01
